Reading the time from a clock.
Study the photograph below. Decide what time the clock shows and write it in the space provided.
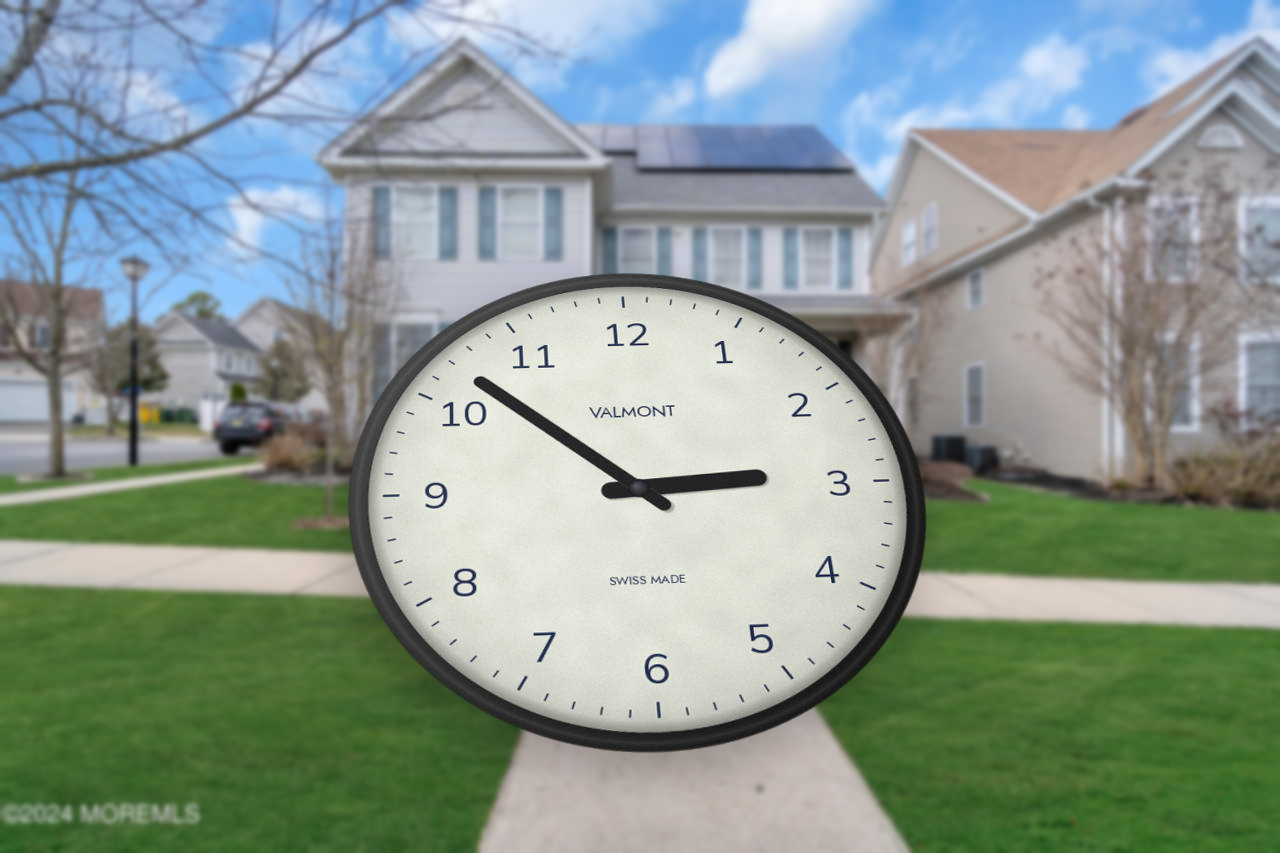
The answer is 2:52
